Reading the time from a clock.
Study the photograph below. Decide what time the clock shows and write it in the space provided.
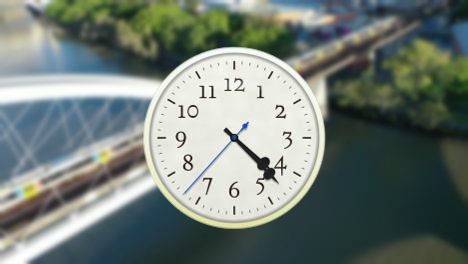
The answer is 4:22:37
